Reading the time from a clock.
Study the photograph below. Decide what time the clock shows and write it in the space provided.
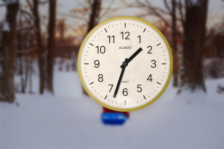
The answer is 1:33
